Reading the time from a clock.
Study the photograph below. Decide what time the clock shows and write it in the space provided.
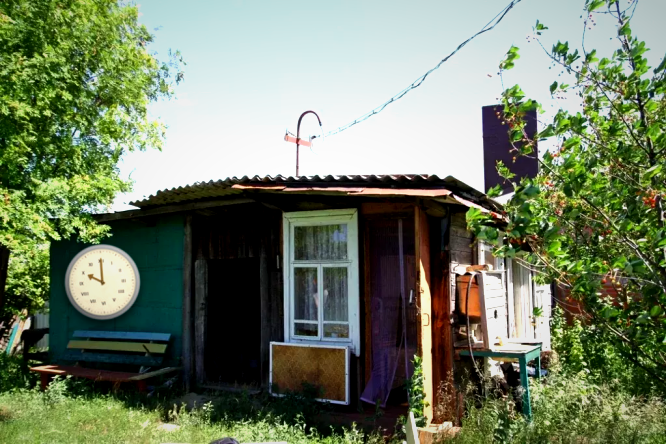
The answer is 10:00
